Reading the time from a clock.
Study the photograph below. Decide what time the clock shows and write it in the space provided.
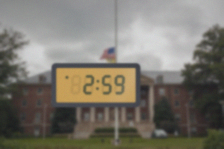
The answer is 2:59
